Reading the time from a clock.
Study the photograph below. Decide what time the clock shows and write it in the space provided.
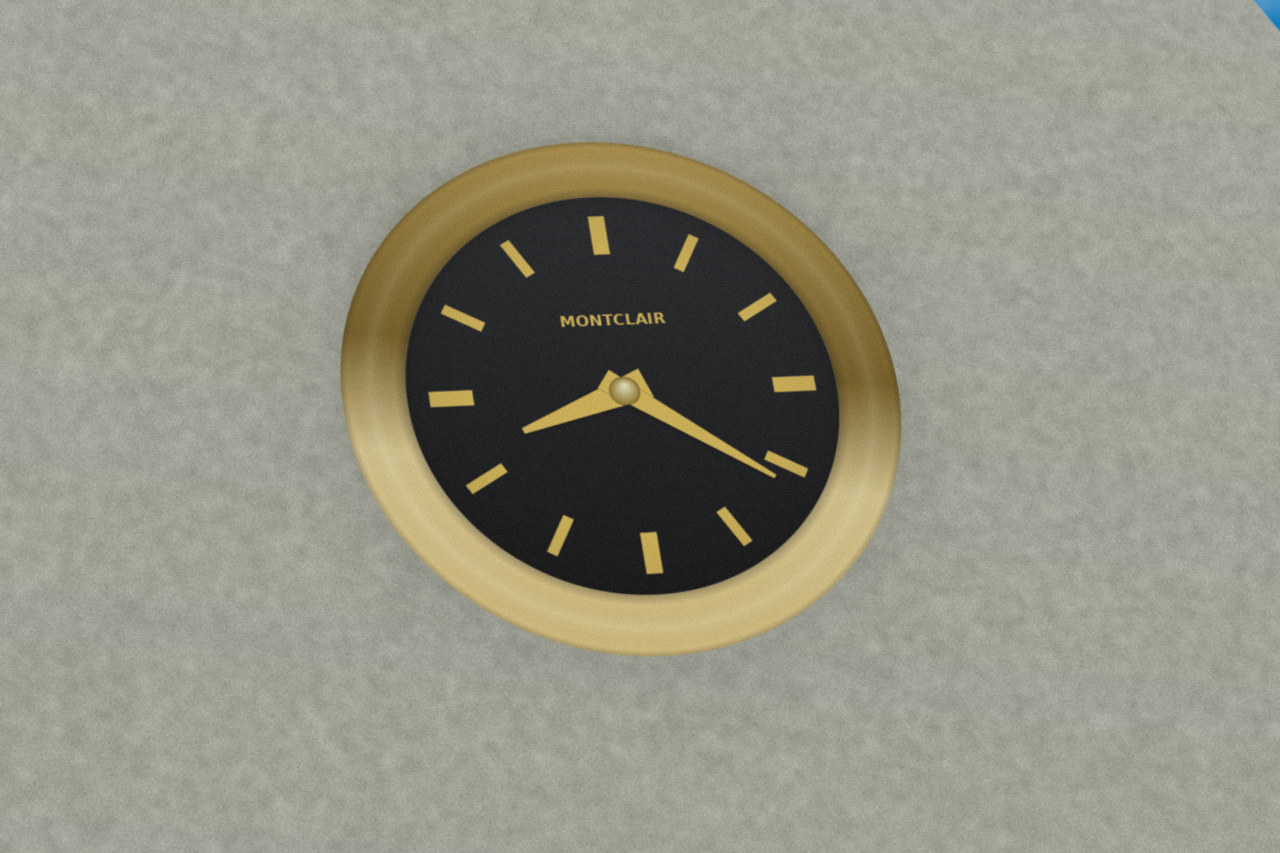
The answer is 8:21
